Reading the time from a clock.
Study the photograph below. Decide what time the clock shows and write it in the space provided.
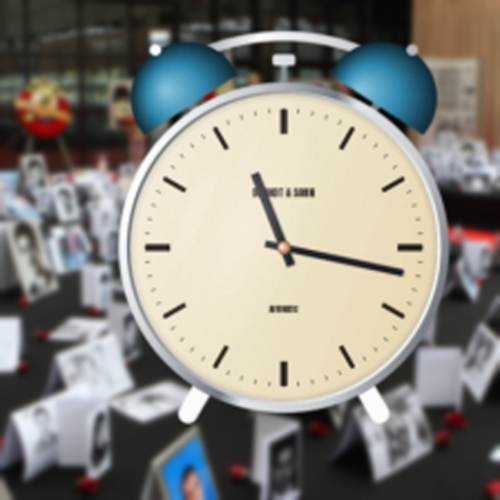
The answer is 11:17
